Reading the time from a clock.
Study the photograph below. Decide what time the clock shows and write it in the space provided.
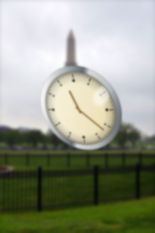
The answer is 11:22
